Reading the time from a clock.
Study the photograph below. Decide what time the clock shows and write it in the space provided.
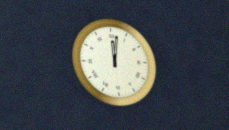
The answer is 12:02
